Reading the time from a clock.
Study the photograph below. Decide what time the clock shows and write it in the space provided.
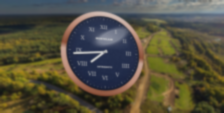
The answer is 7:44
